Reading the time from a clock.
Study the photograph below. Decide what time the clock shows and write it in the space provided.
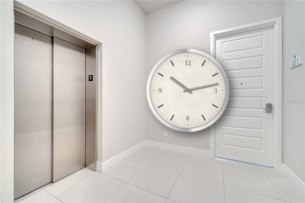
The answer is 10:13
